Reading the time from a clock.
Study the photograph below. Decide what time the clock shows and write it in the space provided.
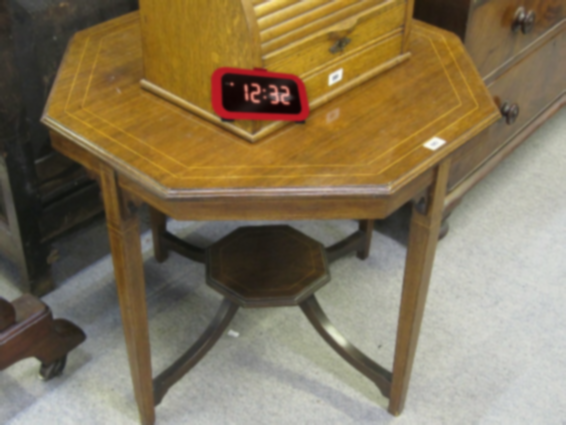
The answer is 12:32
